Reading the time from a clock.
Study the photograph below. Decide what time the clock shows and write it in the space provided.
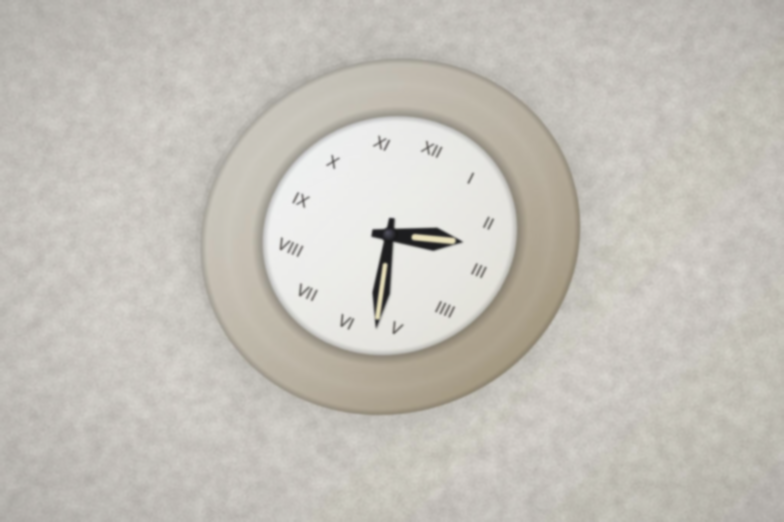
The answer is 2:27
